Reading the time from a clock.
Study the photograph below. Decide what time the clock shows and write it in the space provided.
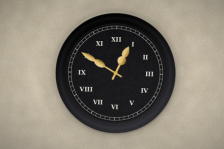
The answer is 12:50
